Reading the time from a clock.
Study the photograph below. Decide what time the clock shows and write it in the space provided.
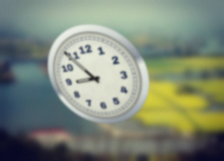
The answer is 8:54
